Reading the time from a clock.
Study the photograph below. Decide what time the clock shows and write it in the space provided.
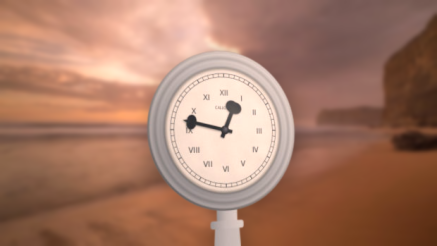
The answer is 12:47
